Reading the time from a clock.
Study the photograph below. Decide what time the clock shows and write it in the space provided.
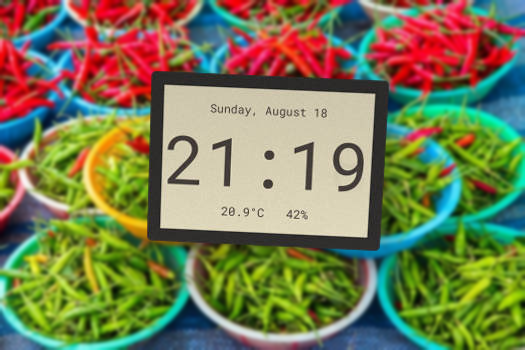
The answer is 21:19
